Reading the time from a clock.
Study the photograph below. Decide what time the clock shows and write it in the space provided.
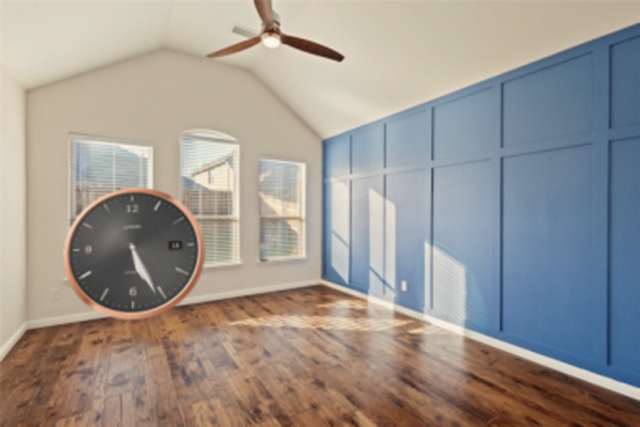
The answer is 5:26
